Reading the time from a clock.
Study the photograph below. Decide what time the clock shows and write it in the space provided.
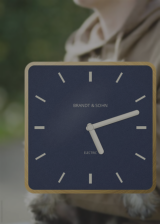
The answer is 5:12
